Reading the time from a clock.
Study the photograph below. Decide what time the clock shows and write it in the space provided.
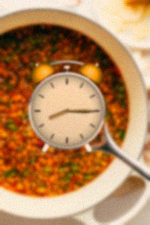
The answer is 8:15
